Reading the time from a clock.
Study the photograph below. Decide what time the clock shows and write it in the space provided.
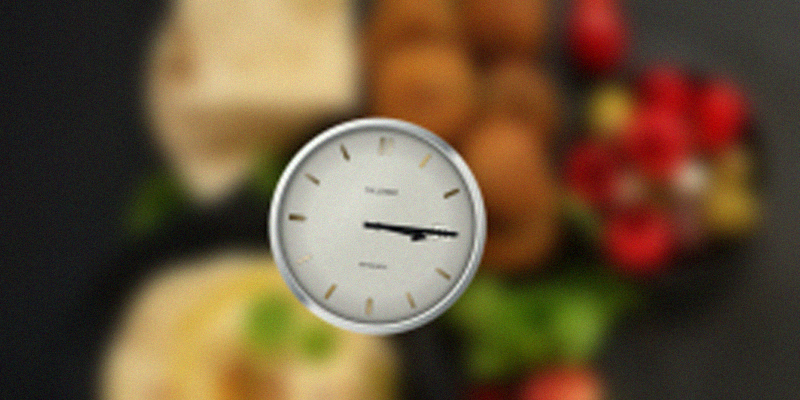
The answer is 3:15
